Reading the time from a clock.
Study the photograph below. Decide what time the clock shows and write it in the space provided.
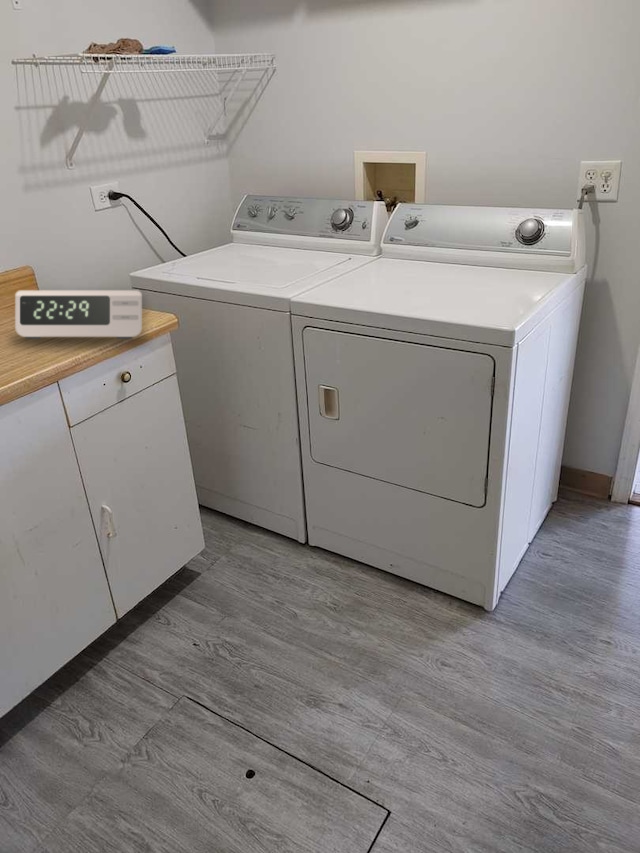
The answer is 22:29
